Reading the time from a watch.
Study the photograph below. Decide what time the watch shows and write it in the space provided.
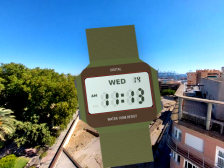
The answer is 11:13
